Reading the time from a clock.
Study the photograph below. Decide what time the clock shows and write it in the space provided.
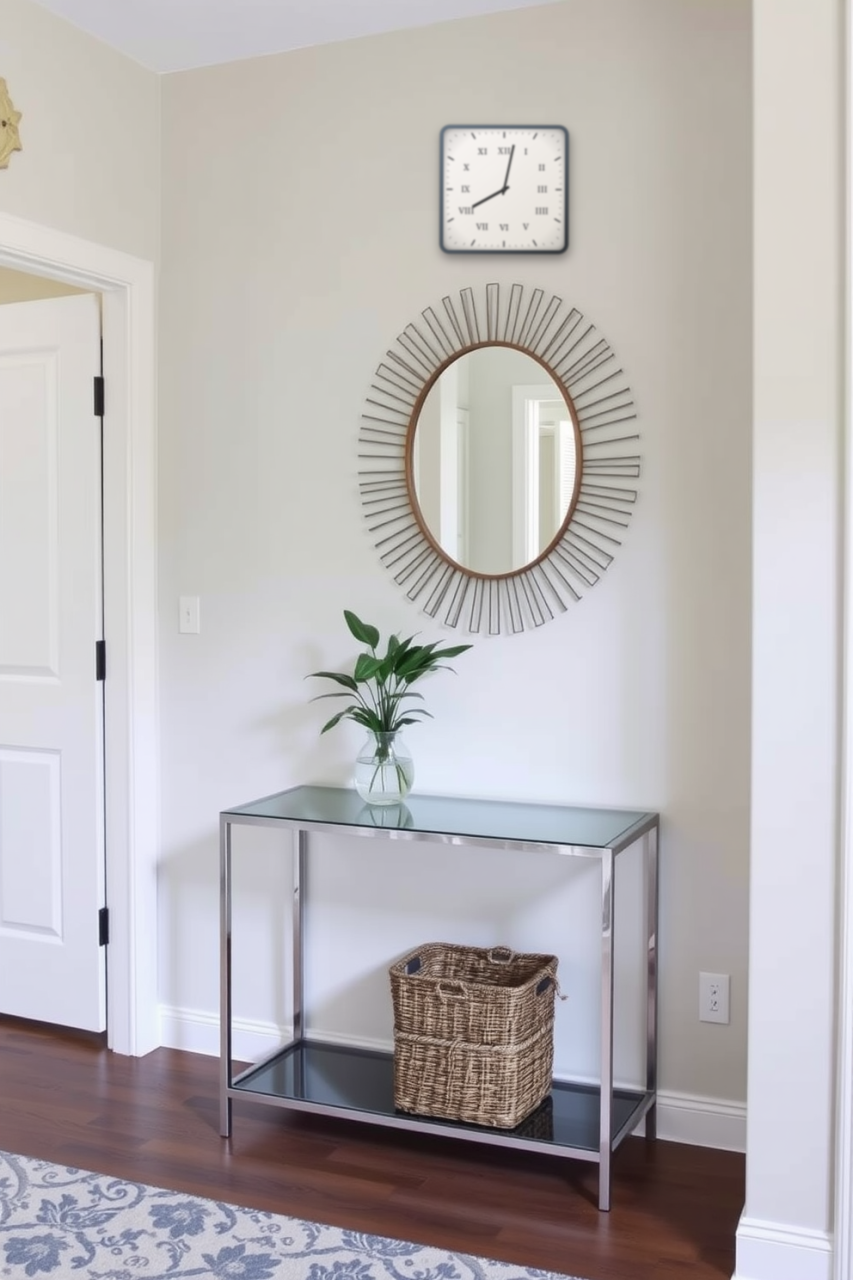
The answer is 8:02
